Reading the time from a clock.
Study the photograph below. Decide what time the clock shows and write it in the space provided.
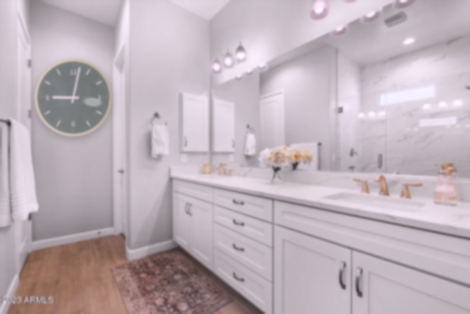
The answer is 9:02
